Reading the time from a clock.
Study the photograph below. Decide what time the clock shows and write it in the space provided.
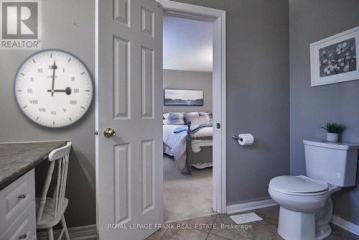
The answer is 3:01
